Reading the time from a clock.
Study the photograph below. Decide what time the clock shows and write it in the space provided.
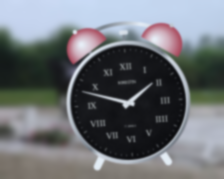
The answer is 1:48
